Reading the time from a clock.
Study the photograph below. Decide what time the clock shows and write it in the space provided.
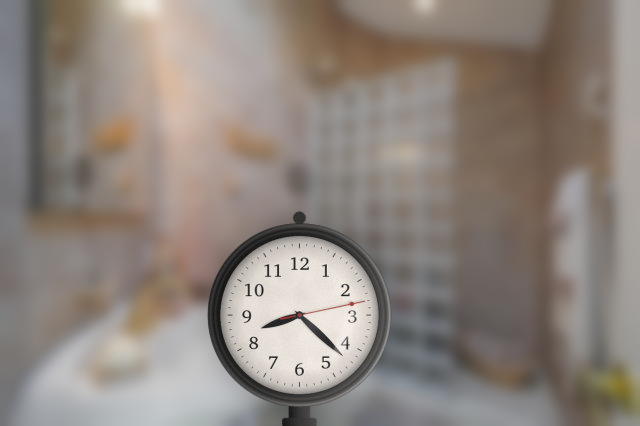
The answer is 8:22:13
